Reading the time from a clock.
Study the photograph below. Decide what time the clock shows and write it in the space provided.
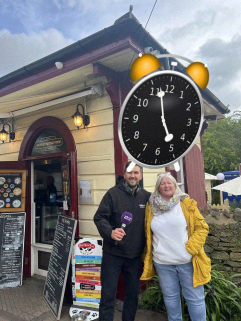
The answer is 4:57
